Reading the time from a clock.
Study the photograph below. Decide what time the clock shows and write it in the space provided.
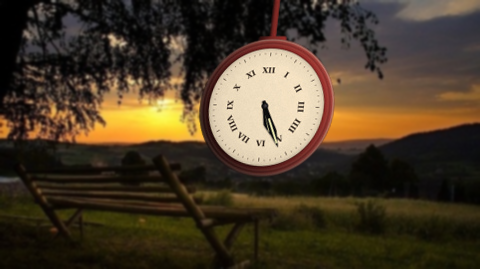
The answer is 5:26
